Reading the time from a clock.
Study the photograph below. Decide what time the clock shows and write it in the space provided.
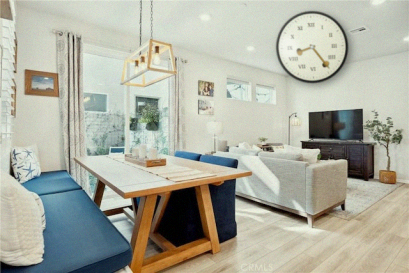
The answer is 8:24
